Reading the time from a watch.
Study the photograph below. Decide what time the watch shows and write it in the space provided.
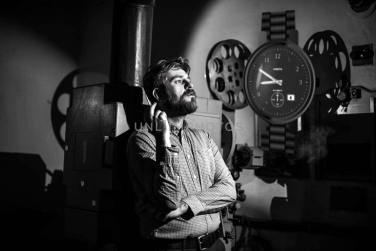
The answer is 8:50
